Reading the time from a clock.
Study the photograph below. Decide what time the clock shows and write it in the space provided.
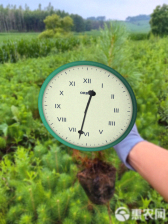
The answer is 12:32
